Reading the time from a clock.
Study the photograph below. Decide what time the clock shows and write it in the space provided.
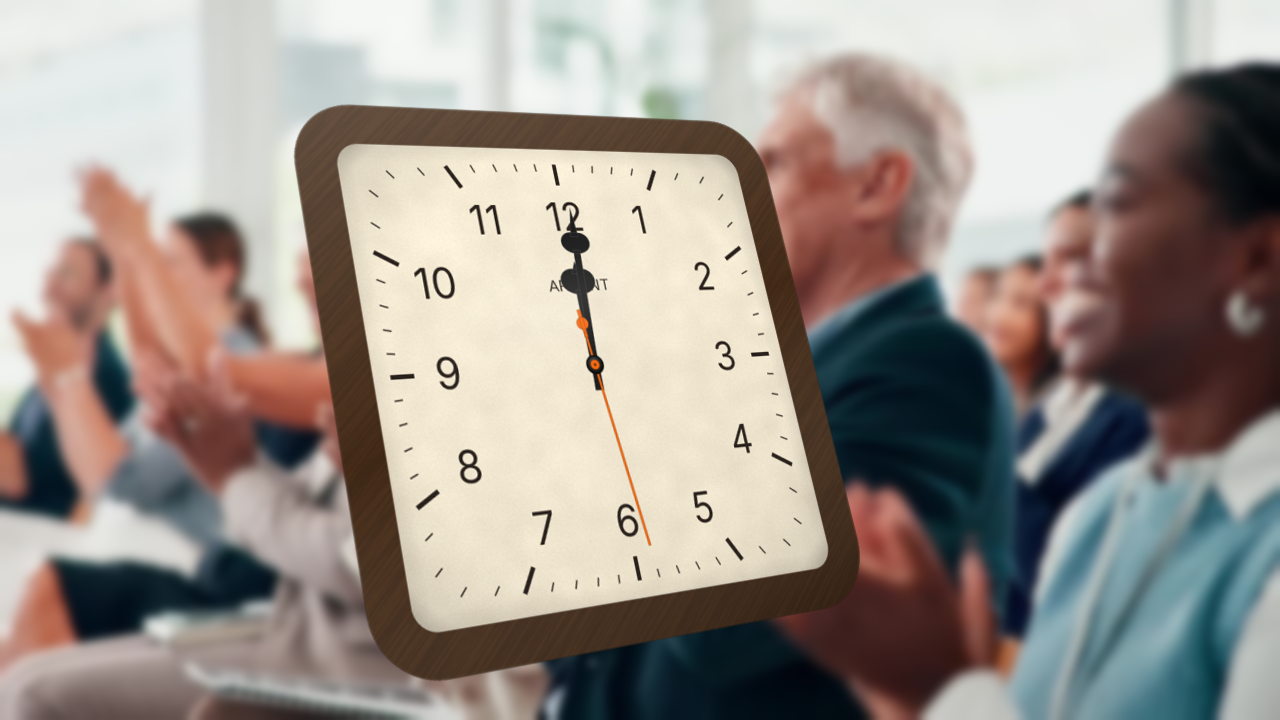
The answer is 12:00:29
